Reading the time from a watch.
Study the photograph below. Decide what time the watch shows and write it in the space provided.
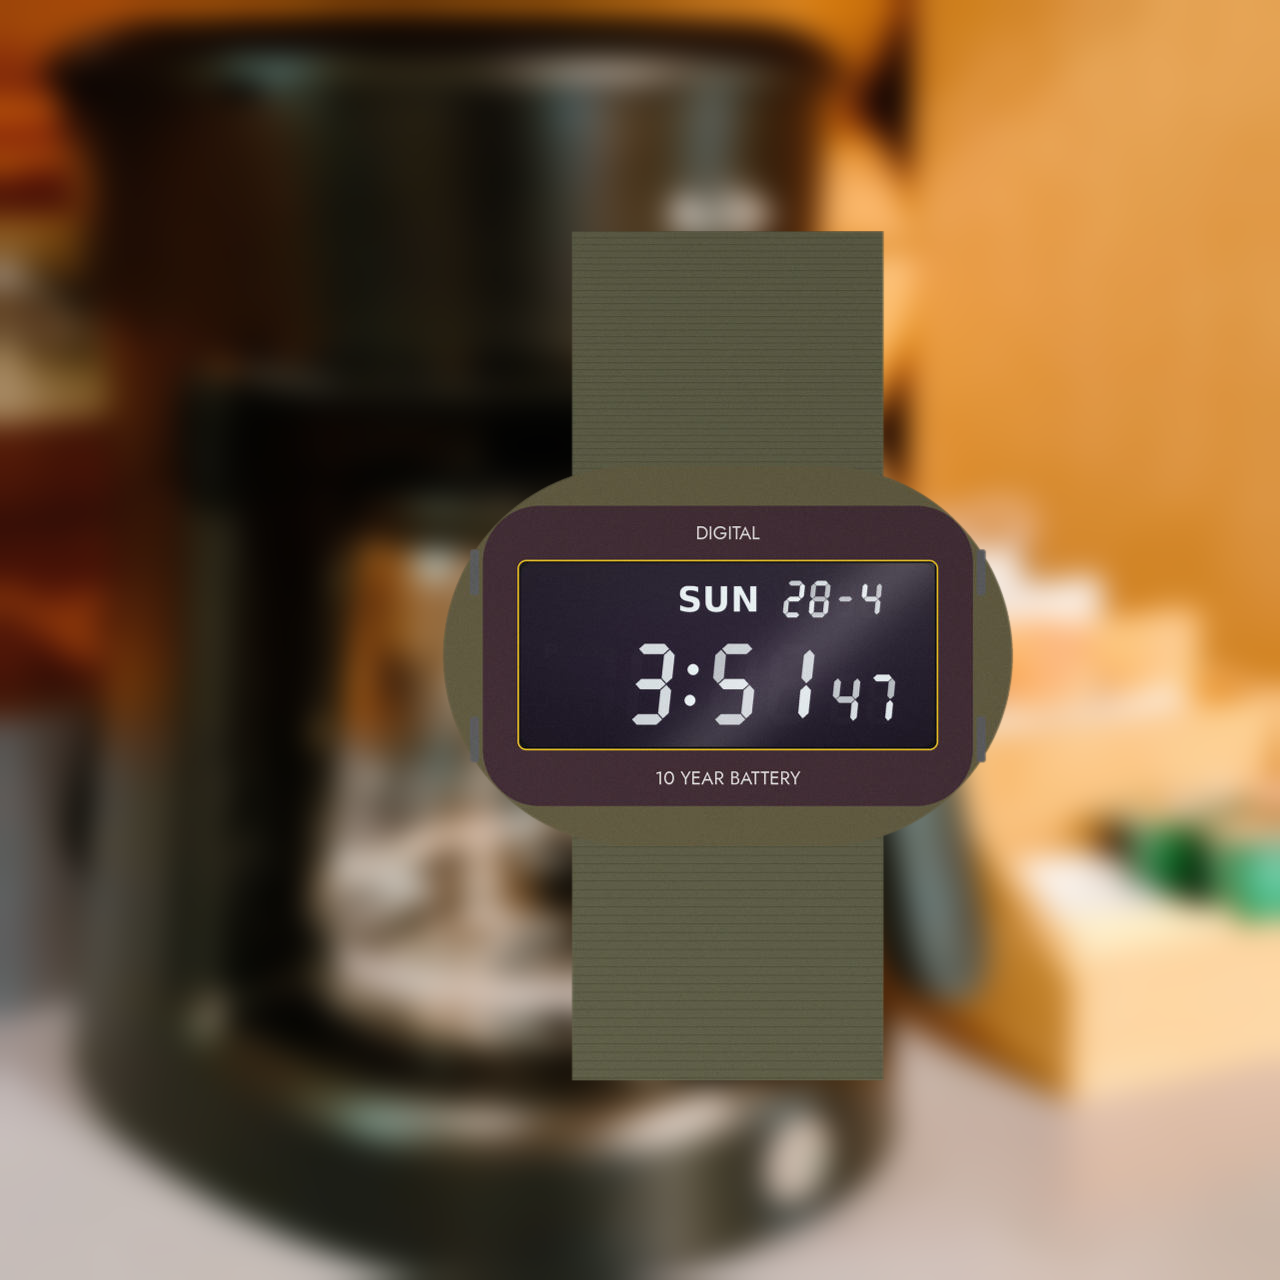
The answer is 3:51:47
